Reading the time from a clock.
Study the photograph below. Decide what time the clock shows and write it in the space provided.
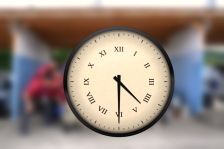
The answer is 4:30
